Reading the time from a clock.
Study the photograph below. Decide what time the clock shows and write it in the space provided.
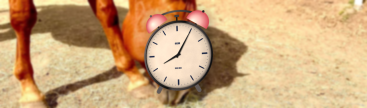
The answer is 8:05
